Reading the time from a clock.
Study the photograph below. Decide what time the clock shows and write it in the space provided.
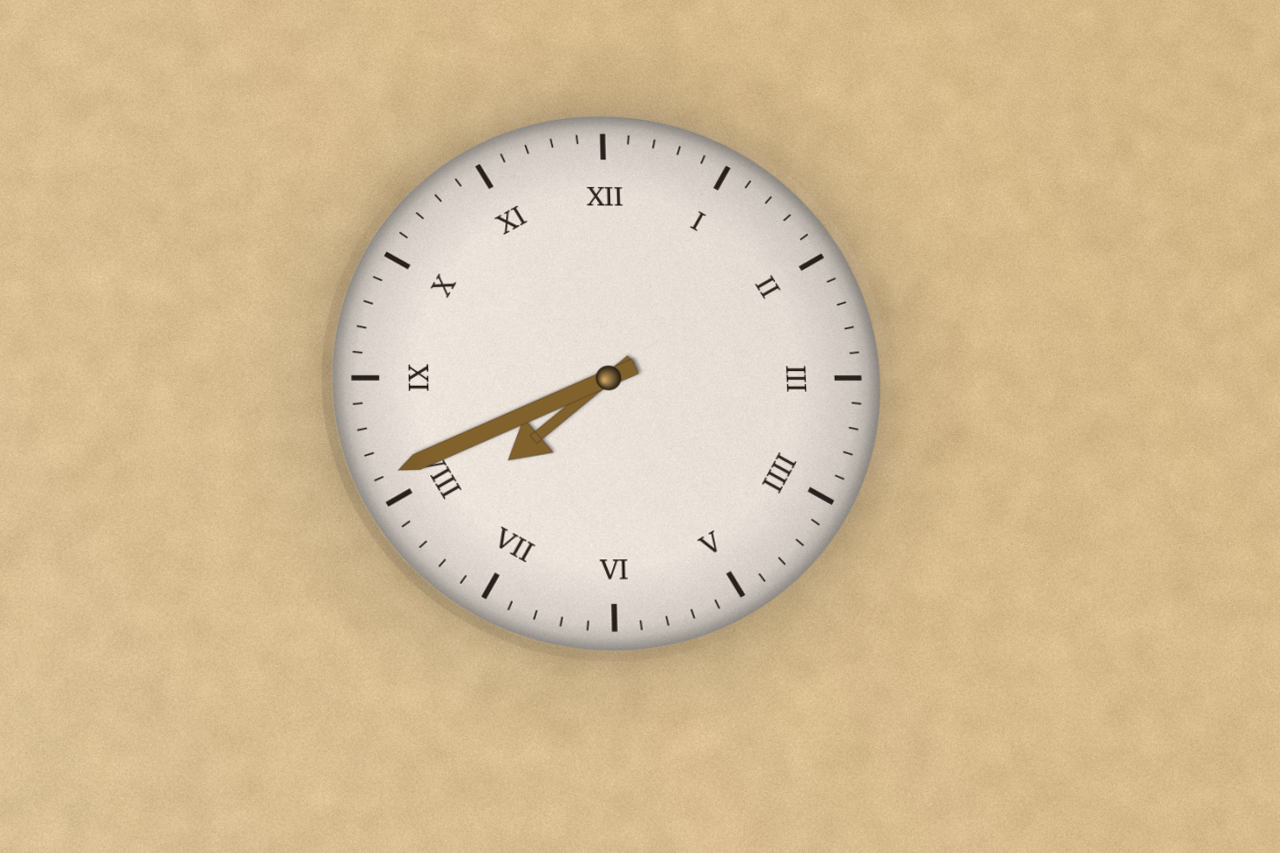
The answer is 7:41
